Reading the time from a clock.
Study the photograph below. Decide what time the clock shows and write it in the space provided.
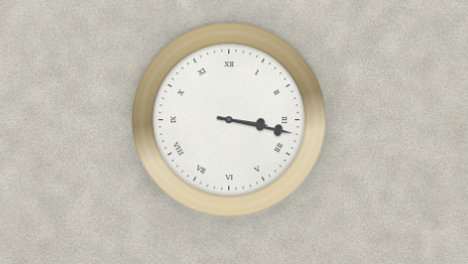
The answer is 3:17
